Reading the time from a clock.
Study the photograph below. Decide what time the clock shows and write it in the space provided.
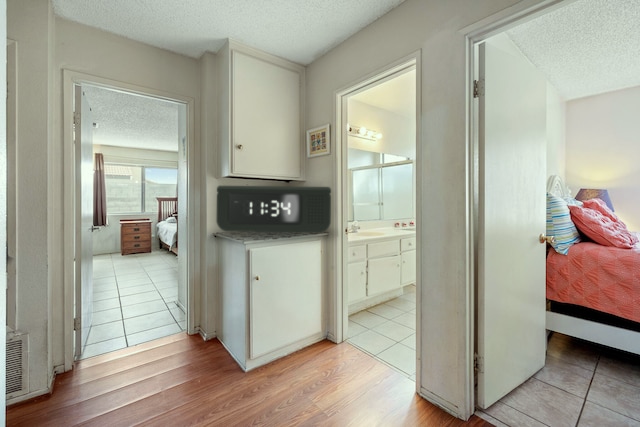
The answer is 11:34
